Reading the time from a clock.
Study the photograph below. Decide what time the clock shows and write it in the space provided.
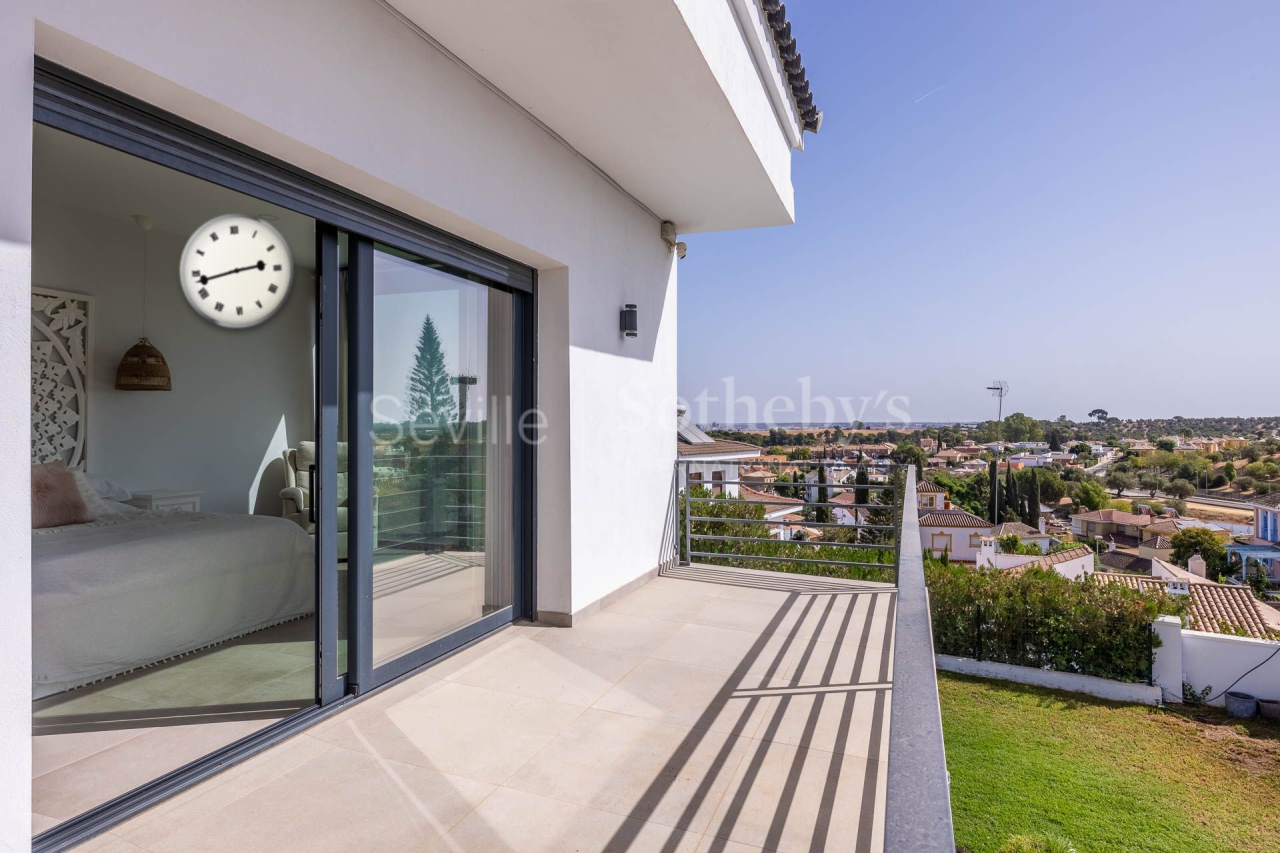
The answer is 2:43
